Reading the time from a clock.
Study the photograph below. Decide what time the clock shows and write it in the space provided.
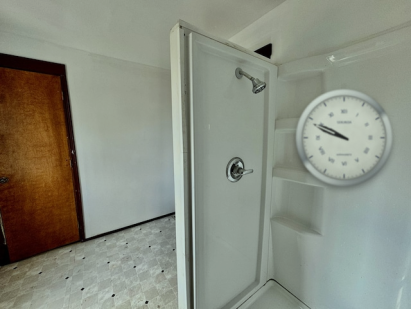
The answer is 9:49
